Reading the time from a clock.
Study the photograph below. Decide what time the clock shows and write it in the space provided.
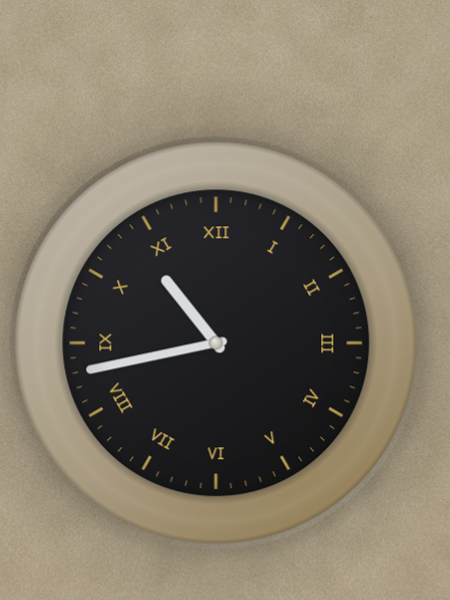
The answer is 10:43
